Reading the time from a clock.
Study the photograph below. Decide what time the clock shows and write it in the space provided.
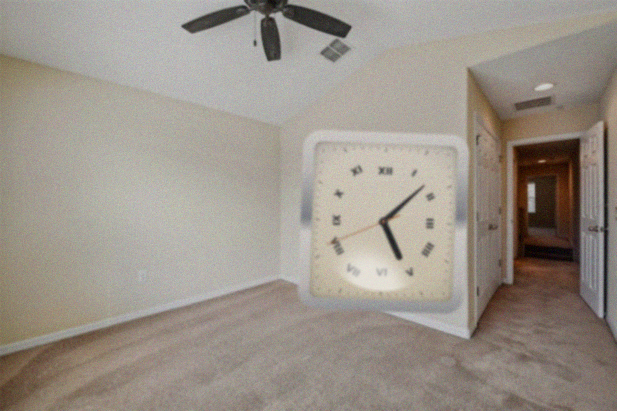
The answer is 5:07:41
